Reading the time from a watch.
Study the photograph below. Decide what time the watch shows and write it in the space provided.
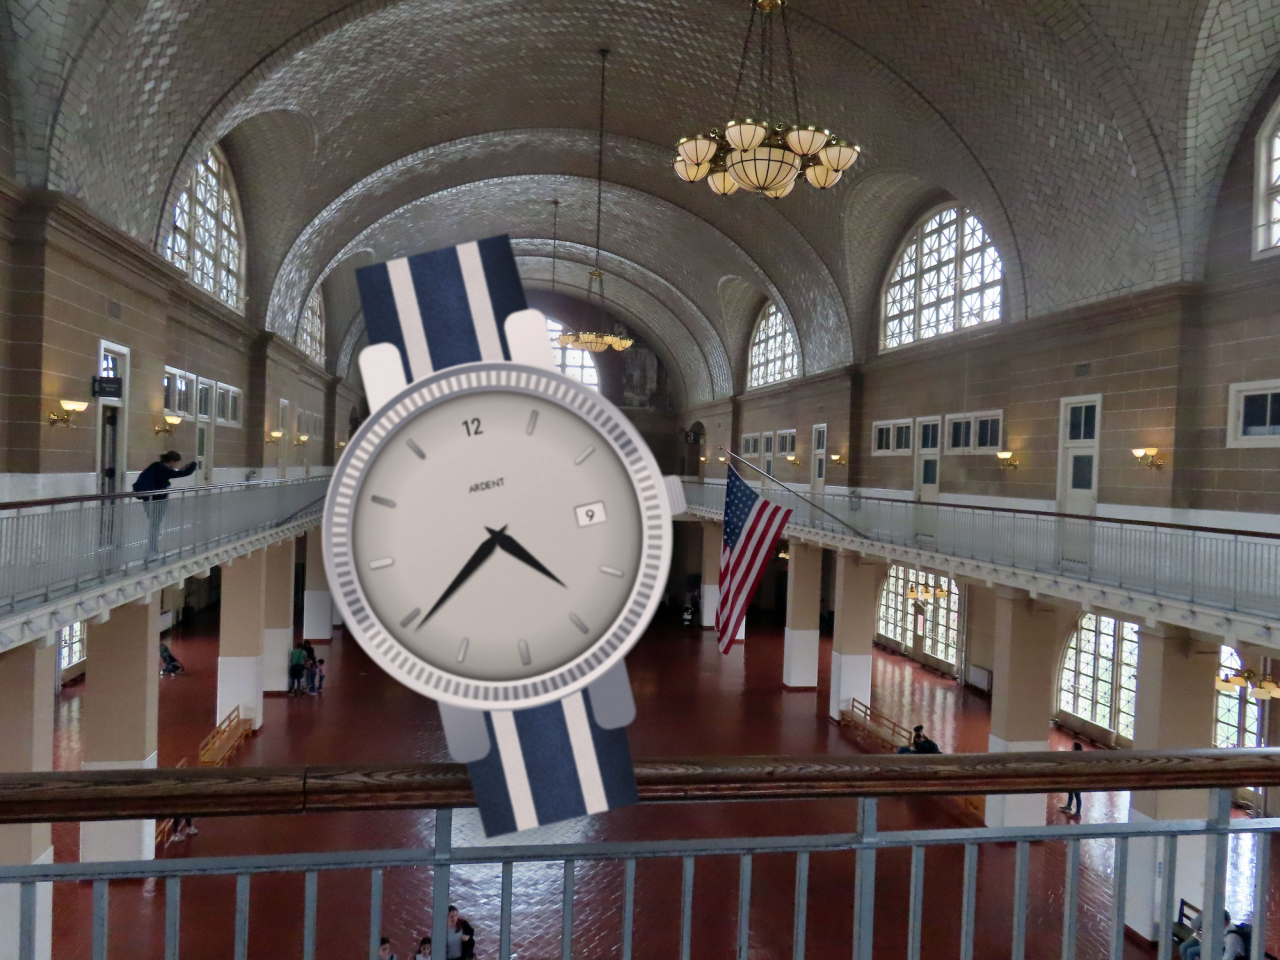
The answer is 4:39
